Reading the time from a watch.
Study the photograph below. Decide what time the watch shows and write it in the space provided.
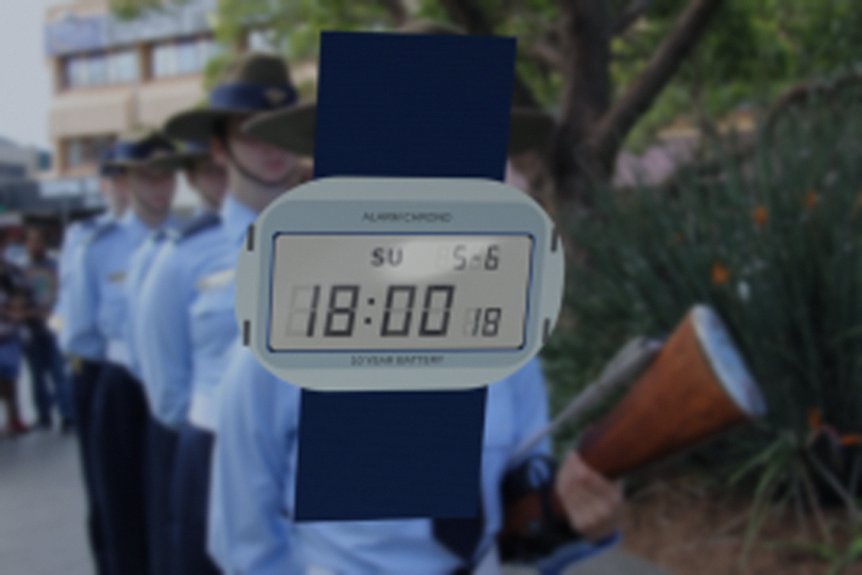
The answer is 18:00:18
